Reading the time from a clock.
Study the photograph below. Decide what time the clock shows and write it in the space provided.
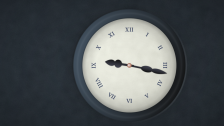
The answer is 9:17
